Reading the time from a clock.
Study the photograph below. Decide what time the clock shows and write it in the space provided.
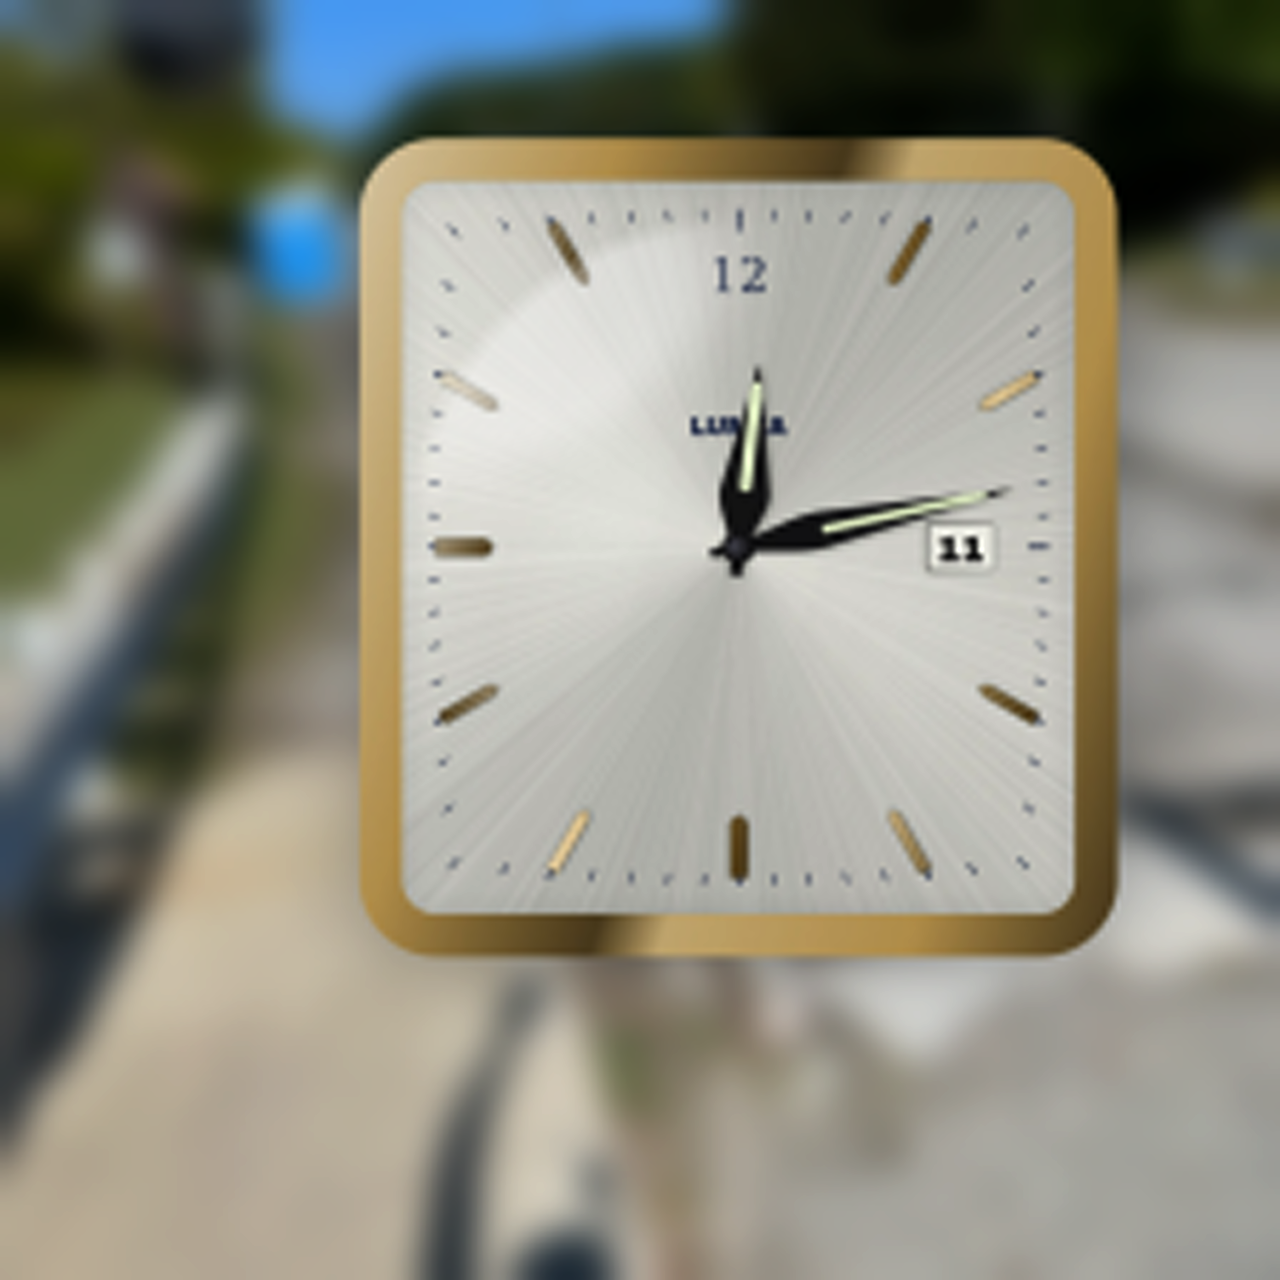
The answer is 12:13
